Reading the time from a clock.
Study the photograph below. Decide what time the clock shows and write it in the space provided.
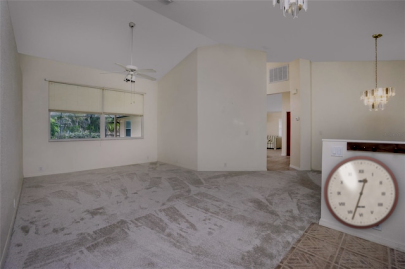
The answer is 12:33
